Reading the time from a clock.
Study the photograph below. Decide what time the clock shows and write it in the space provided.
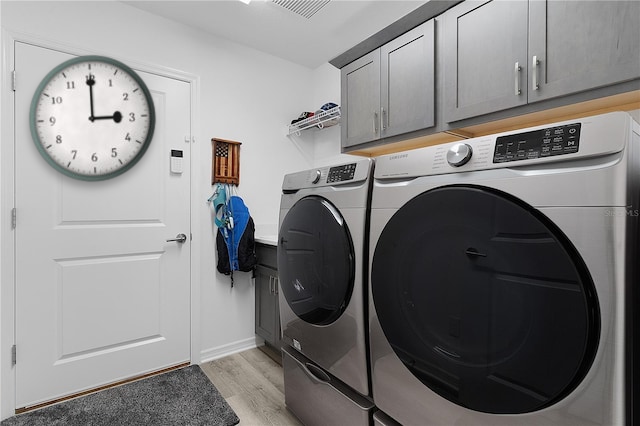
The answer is 3:00
